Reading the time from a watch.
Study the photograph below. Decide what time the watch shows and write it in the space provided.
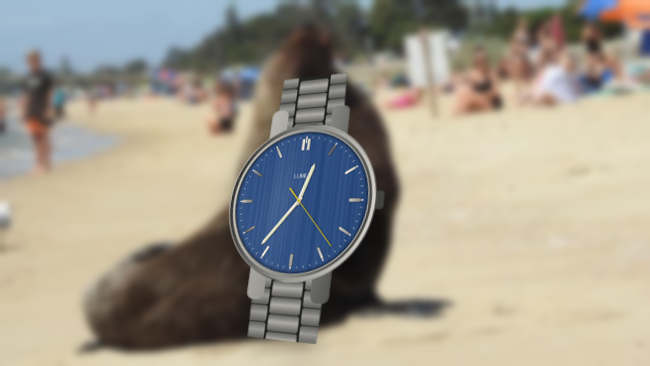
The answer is 12:36:23
